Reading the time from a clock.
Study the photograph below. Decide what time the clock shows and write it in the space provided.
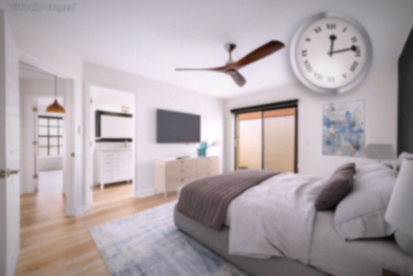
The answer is 12:13
